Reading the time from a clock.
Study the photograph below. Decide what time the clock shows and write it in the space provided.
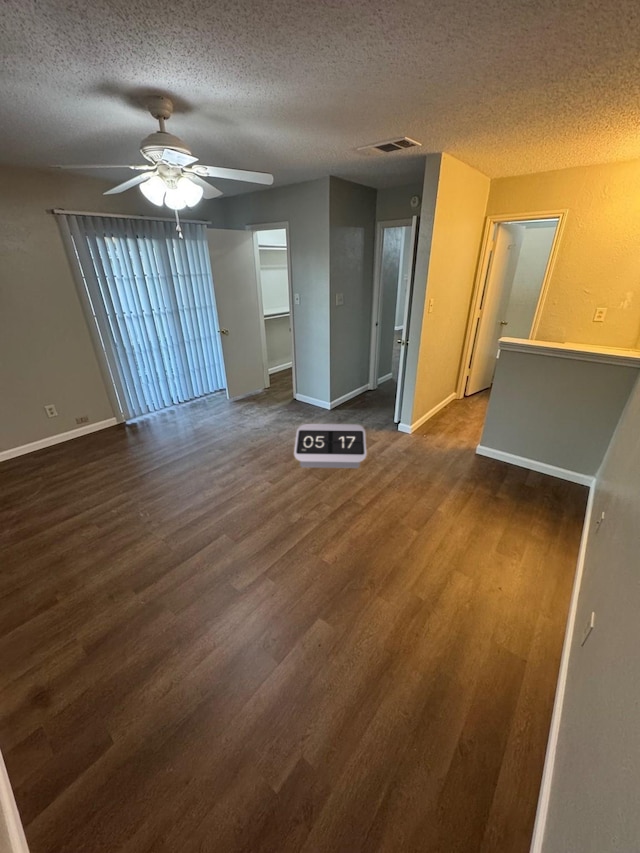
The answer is 5:17
